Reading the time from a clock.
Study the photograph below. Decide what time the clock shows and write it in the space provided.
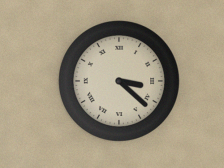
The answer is 3:22
